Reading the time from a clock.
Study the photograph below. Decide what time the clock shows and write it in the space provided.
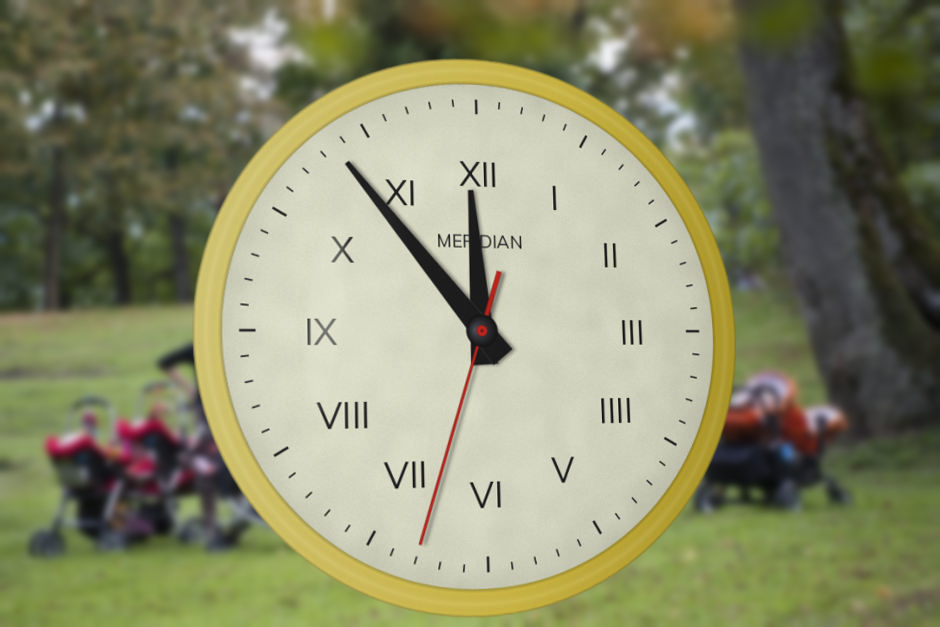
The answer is 11:53:33
